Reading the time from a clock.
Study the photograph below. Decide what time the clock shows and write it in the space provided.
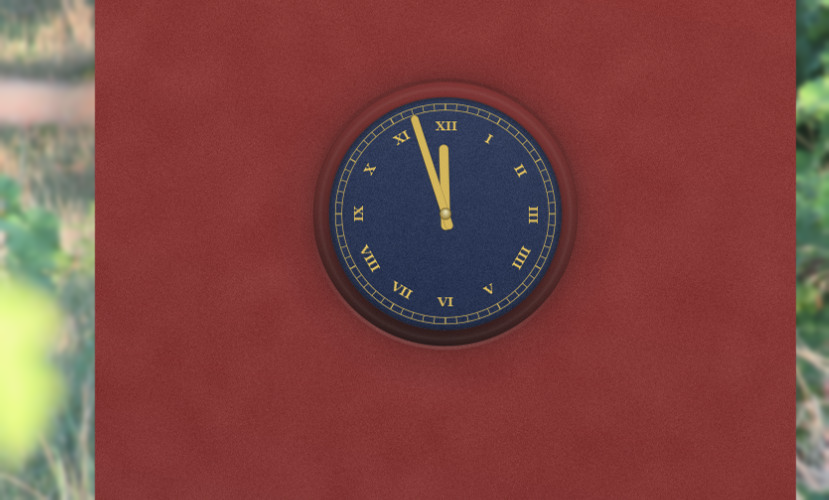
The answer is 11:57
